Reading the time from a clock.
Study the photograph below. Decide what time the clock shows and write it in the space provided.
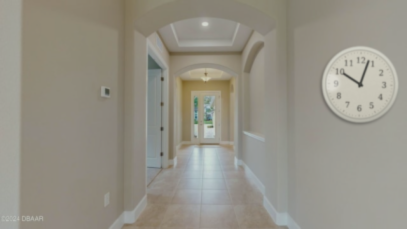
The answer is 10:03
